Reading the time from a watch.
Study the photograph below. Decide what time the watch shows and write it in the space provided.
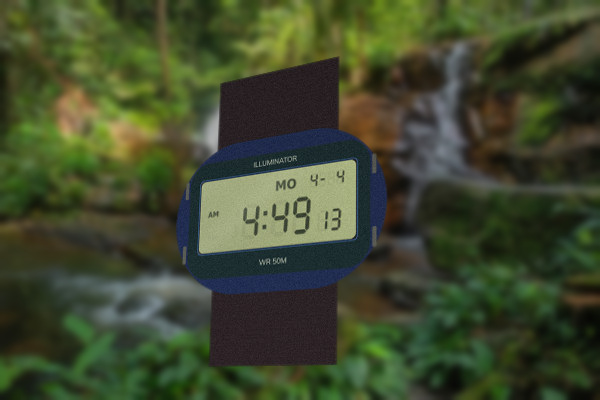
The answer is 4:49:13
